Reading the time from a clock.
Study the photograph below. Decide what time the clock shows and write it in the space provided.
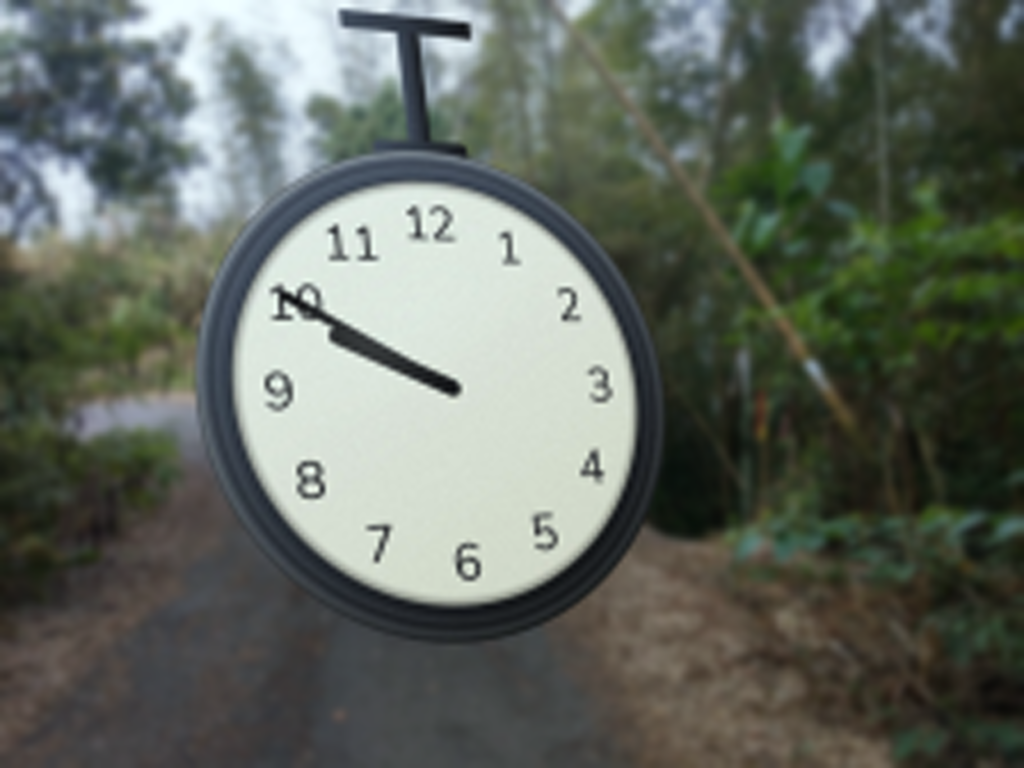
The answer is 9:50
